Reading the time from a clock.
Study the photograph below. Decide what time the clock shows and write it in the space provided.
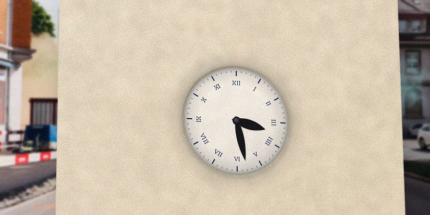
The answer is 3:28
